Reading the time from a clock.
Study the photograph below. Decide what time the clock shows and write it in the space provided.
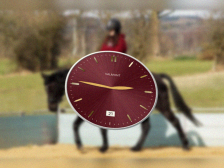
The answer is 2:46
